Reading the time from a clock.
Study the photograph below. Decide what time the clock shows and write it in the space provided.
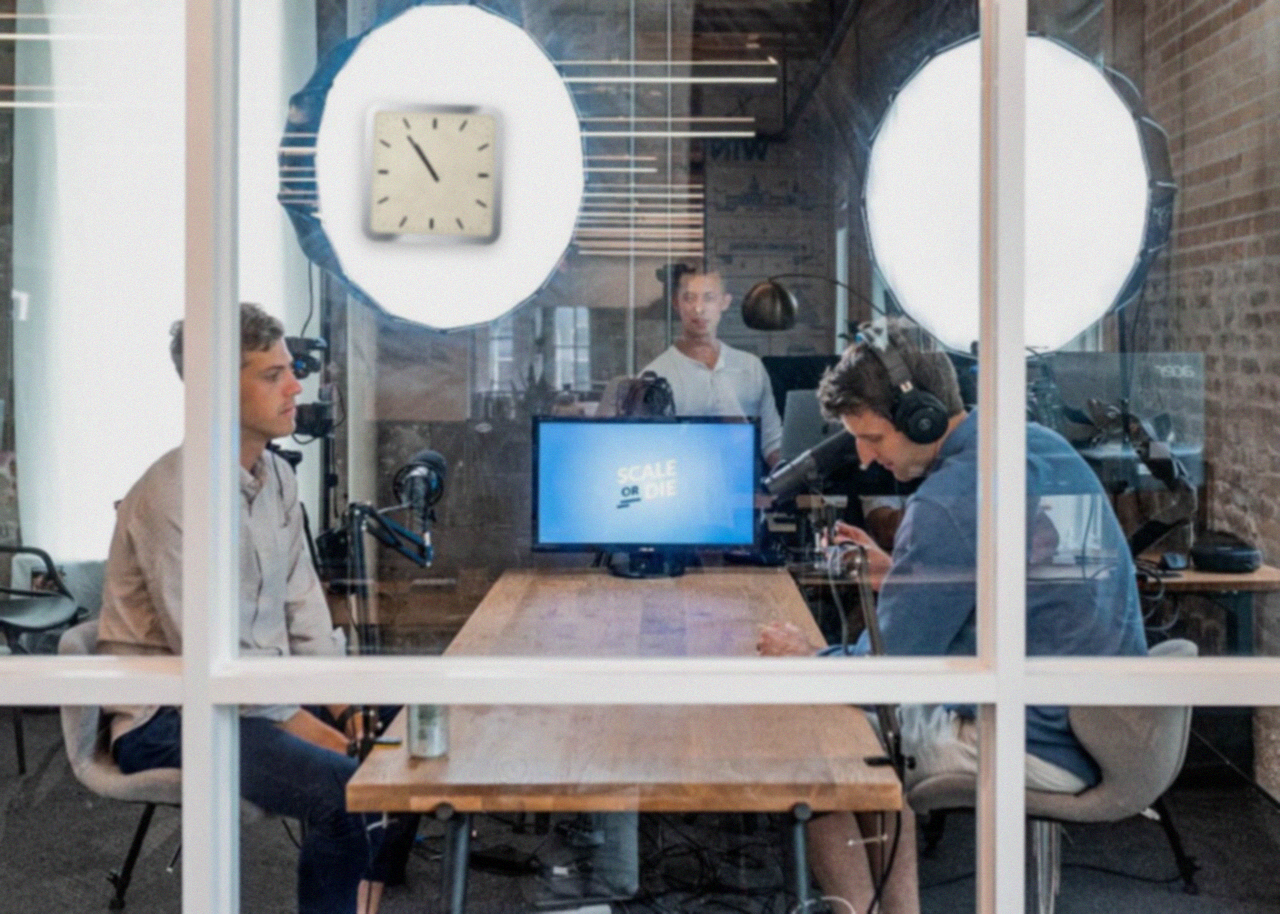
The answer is 10:54
